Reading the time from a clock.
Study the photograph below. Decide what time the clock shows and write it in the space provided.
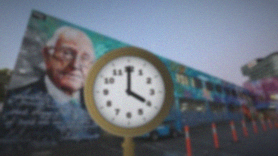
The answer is 4:00
